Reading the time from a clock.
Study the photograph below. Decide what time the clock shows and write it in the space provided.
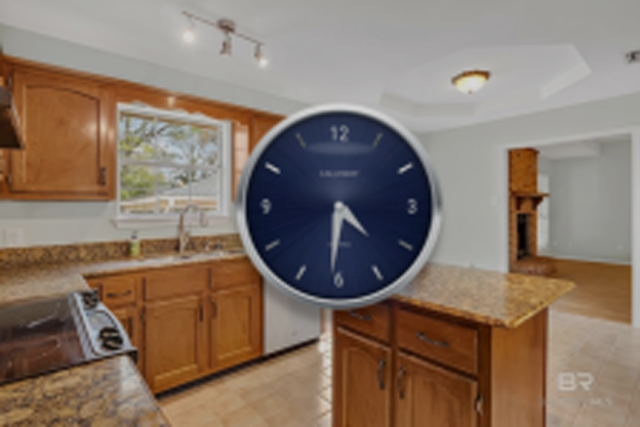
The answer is 4:31
